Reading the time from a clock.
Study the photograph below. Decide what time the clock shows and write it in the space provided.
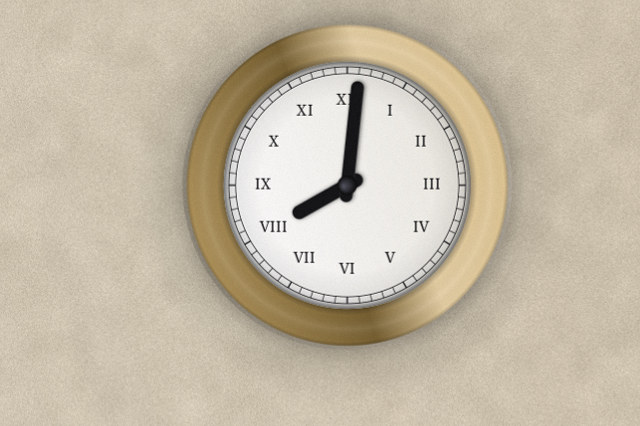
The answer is 8:01
